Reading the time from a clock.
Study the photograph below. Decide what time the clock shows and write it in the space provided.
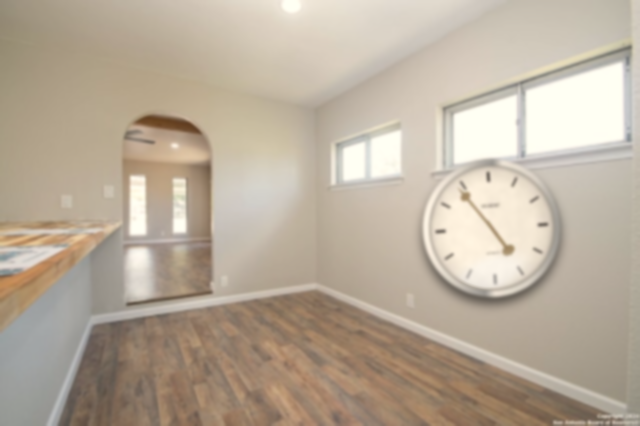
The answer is 4:54
